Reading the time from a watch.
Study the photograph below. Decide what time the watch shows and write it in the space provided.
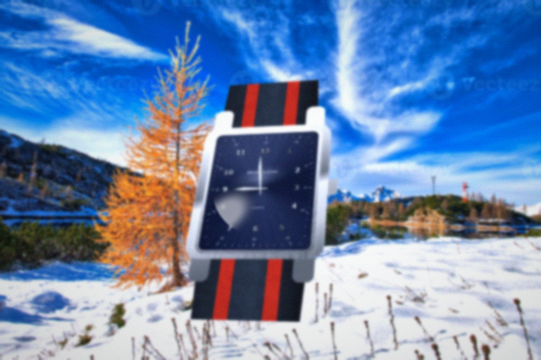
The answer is 8:59
